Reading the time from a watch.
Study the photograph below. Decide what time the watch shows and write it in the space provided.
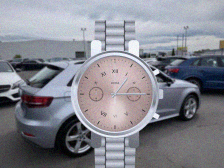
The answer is 1:15
